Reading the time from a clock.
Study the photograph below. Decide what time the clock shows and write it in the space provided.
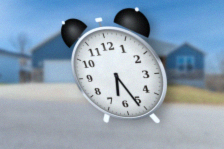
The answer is 6:26
